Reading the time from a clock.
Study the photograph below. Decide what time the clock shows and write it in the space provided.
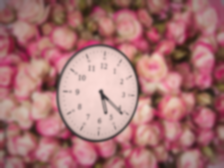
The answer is 5:21
